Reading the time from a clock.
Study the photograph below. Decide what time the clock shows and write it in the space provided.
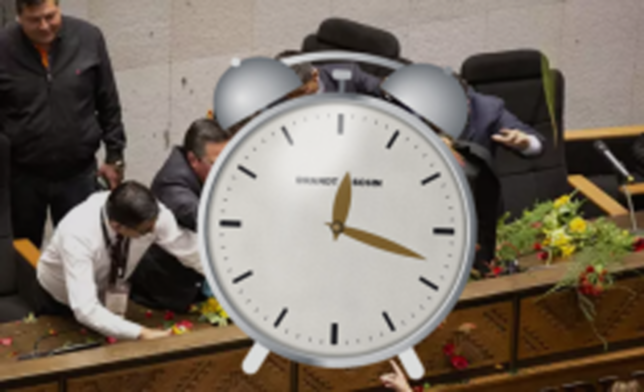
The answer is 12:18
